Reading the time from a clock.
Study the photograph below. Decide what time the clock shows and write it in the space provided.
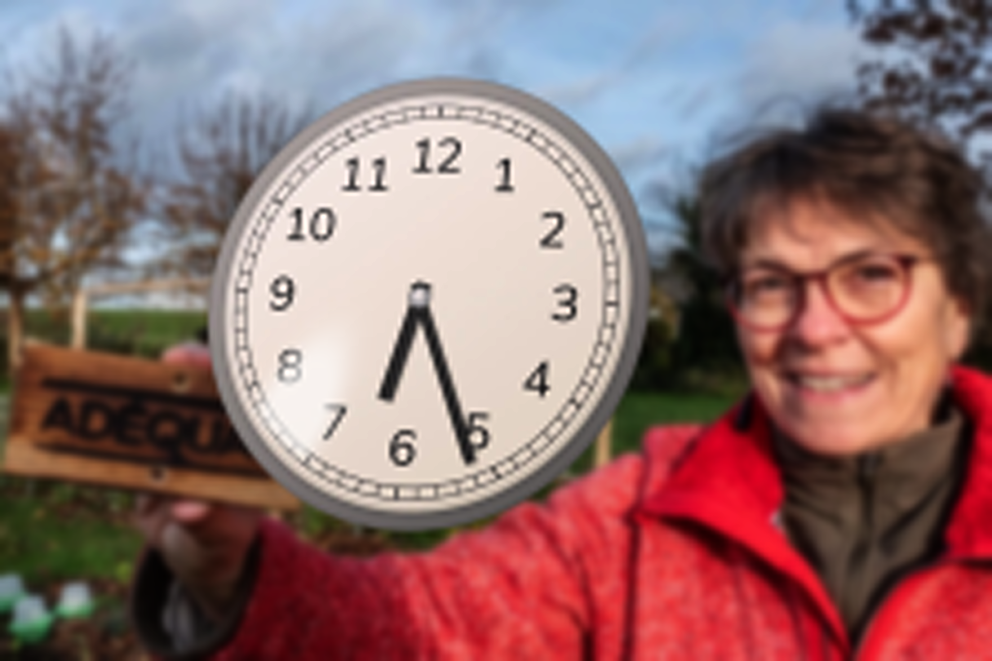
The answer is 6:26
